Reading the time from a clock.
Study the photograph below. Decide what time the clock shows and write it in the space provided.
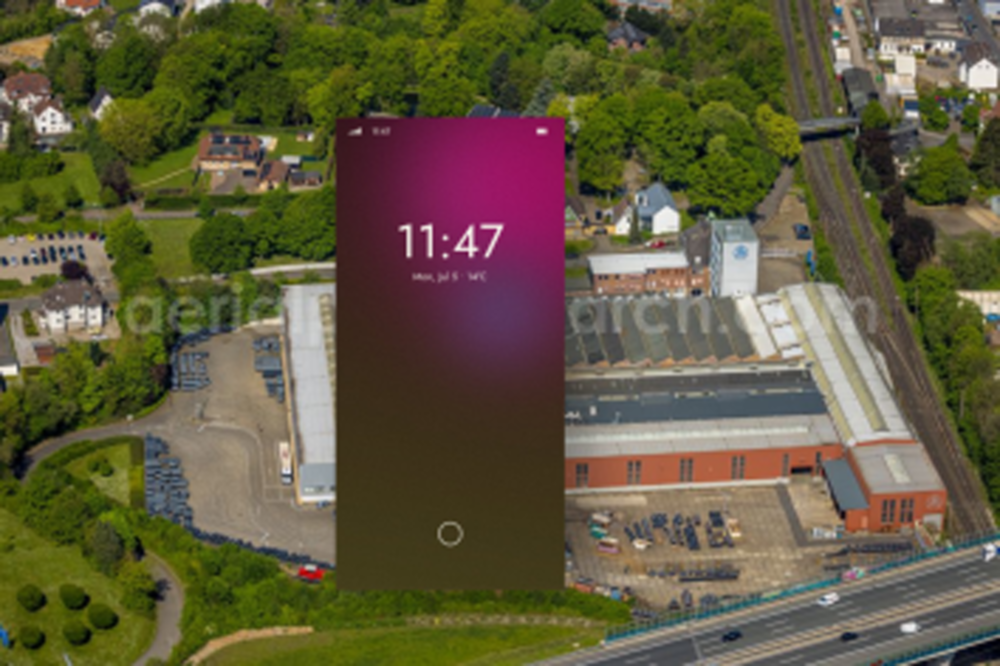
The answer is 11:47
